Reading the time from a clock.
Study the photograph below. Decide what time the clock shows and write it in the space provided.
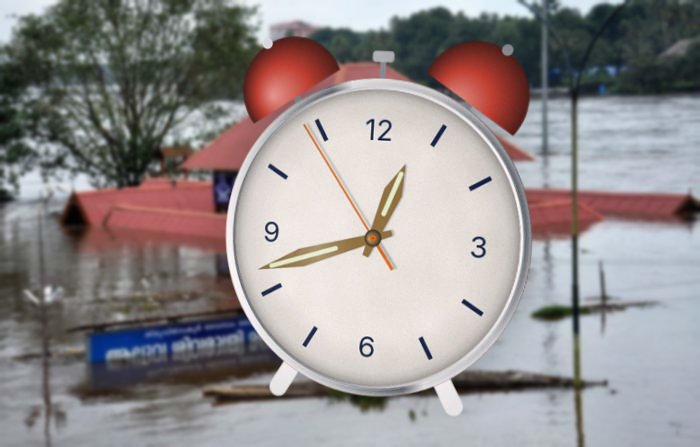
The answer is 12:41:54
